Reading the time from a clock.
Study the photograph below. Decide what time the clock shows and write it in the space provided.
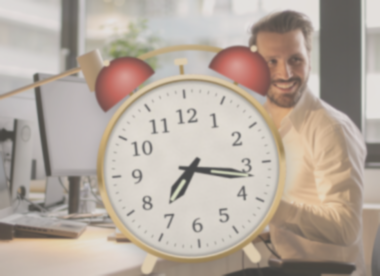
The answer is 7:17
